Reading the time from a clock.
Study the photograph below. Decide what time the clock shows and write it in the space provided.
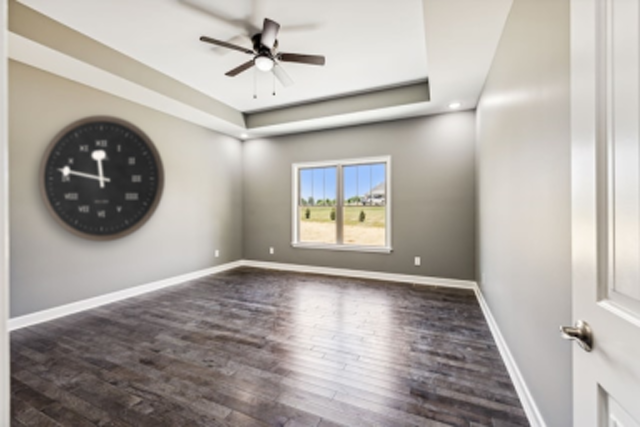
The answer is 11:47
